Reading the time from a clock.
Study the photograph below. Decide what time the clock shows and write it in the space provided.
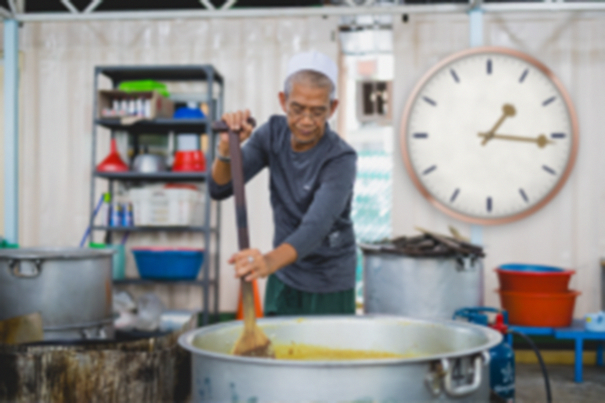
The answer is 1:16
